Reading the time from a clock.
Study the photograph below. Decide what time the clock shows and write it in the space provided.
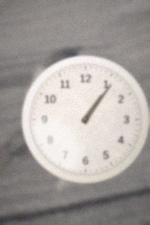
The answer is 1:06
